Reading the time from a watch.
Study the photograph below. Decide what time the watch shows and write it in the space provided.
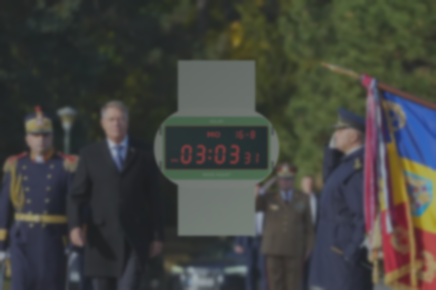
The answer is 3:03:31
